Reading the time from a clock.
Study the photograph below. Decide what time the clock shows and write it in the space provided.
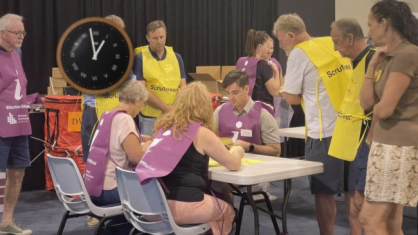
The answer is 12:58
